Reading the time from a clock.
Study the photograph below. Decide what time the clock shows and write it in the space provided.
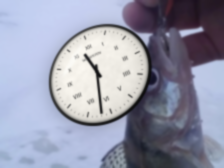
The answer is 11:32
